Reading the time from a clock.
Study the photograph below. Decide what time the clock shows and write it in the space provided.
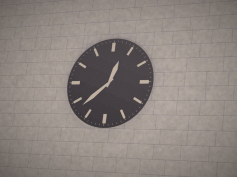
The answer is 12:38
